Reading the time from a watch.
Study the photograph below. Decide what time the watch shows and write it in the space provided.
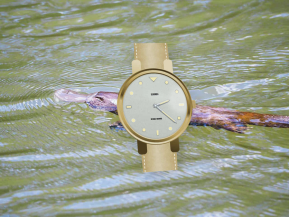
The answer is 2:22
